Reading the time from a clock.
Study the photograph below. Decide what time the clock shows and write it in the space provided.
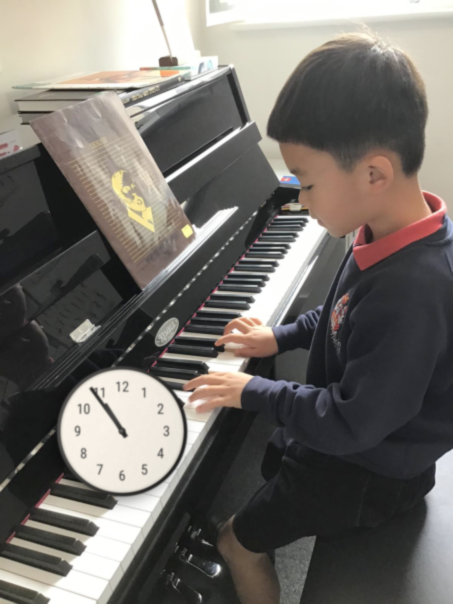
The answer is 10:54
